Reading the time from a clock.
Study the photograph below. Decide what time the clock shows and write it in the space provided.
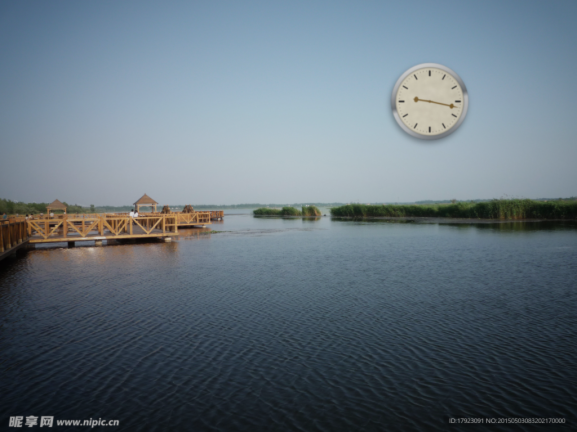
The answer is 9:17
